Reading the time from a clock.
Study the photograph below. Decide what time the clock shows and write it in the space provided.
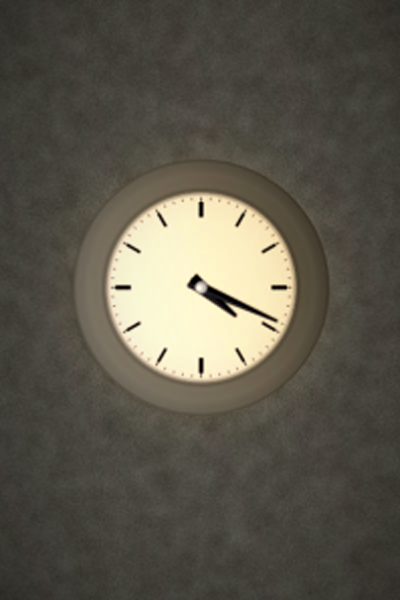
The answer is 4:19
